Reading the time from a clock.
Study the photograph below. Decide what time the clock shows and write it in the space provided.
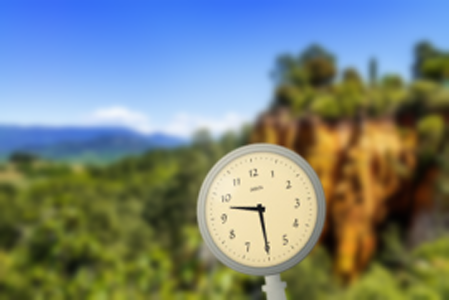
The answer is 9:30
